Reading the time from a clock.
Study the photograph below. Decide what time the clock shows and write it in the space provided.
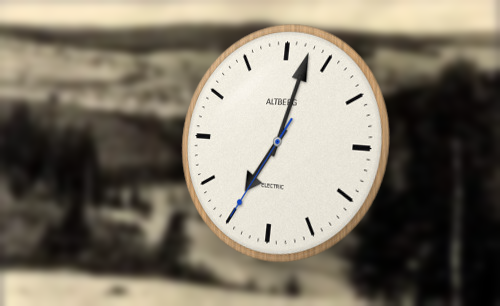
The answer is 7:02:35
